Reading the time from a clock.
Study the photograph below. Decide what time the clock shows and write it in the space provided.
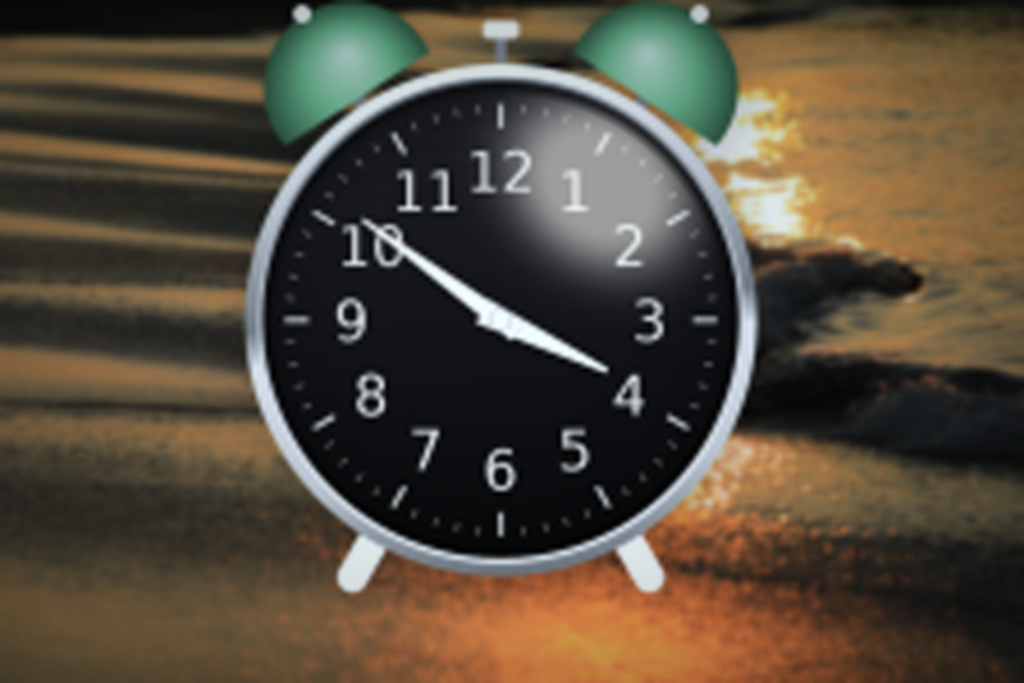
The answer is 3:51
